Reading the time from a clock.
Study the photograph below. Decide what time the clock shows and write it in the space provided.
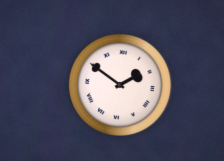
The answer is 1:50
